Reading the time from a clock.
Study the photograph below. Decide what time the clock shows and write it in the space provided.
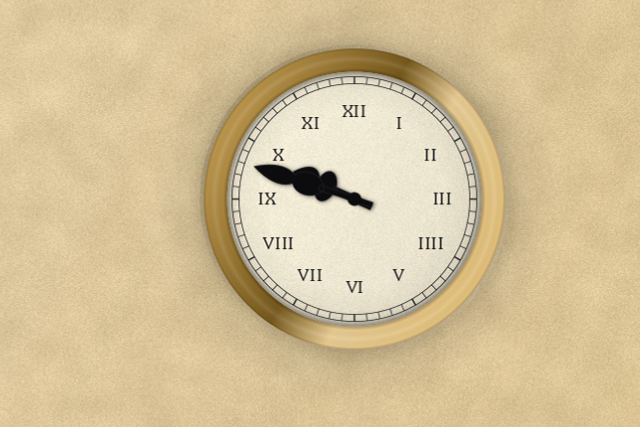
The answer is 9:48
